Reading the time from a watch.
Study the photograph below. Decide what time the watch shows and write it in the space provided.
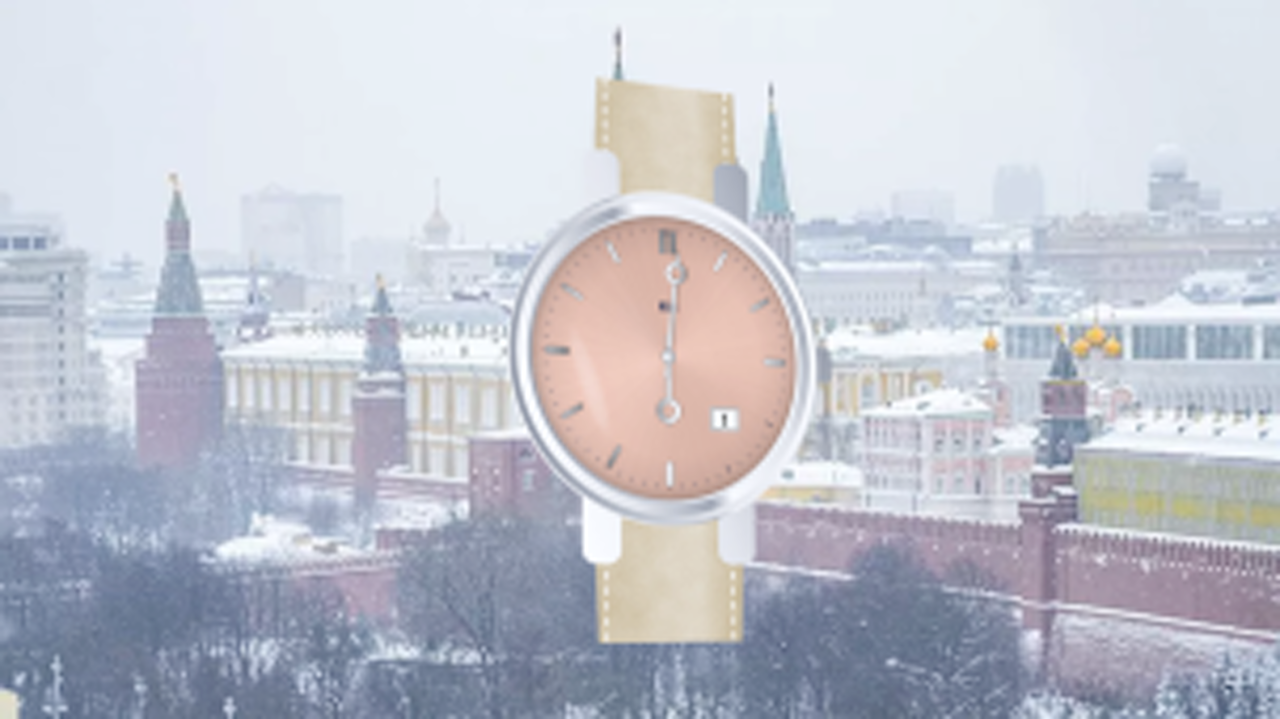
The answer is 6:01
